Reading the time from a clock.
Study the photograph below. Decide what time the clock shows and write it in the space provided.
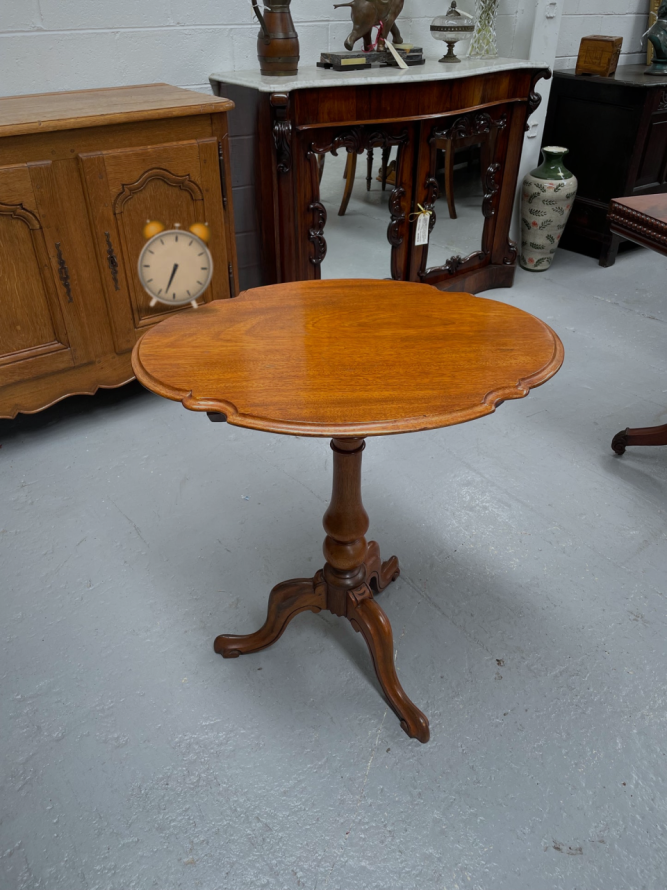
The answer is 6:33
